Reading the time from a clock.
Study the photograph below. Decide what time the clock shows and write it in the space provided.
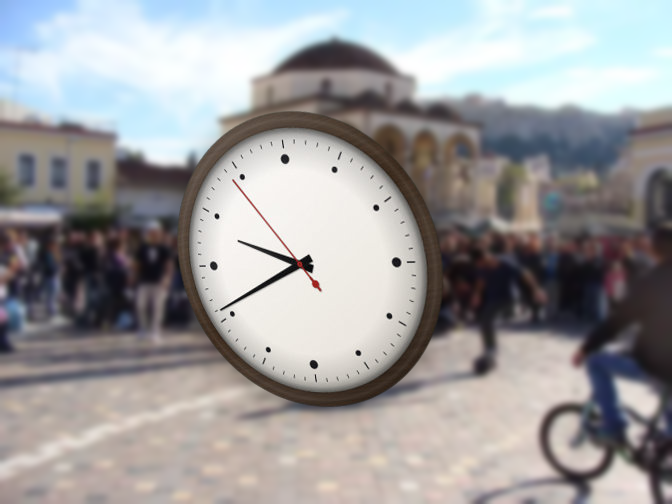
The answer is 9:40:54
